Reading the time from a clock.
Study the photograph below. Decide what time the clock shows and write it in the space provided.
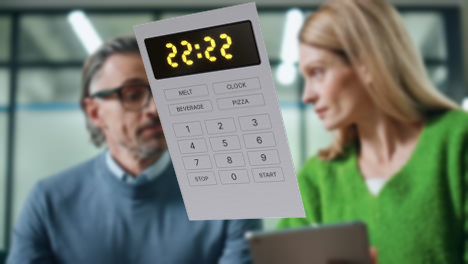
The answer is 22:22
